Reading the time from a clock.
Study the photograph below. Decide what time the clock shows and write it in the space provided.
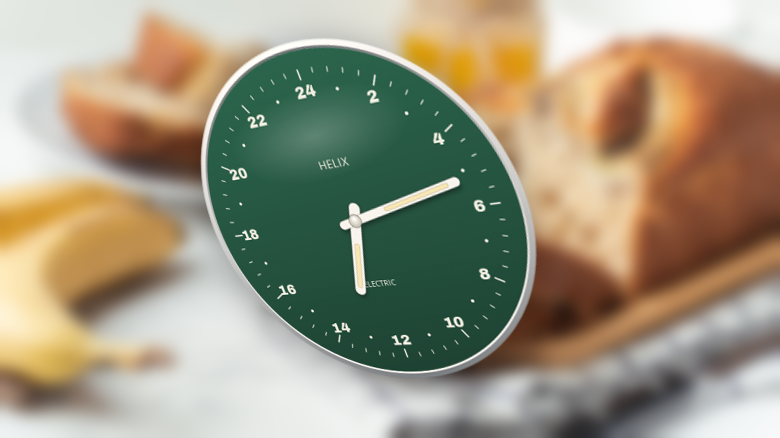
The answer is 13:13
